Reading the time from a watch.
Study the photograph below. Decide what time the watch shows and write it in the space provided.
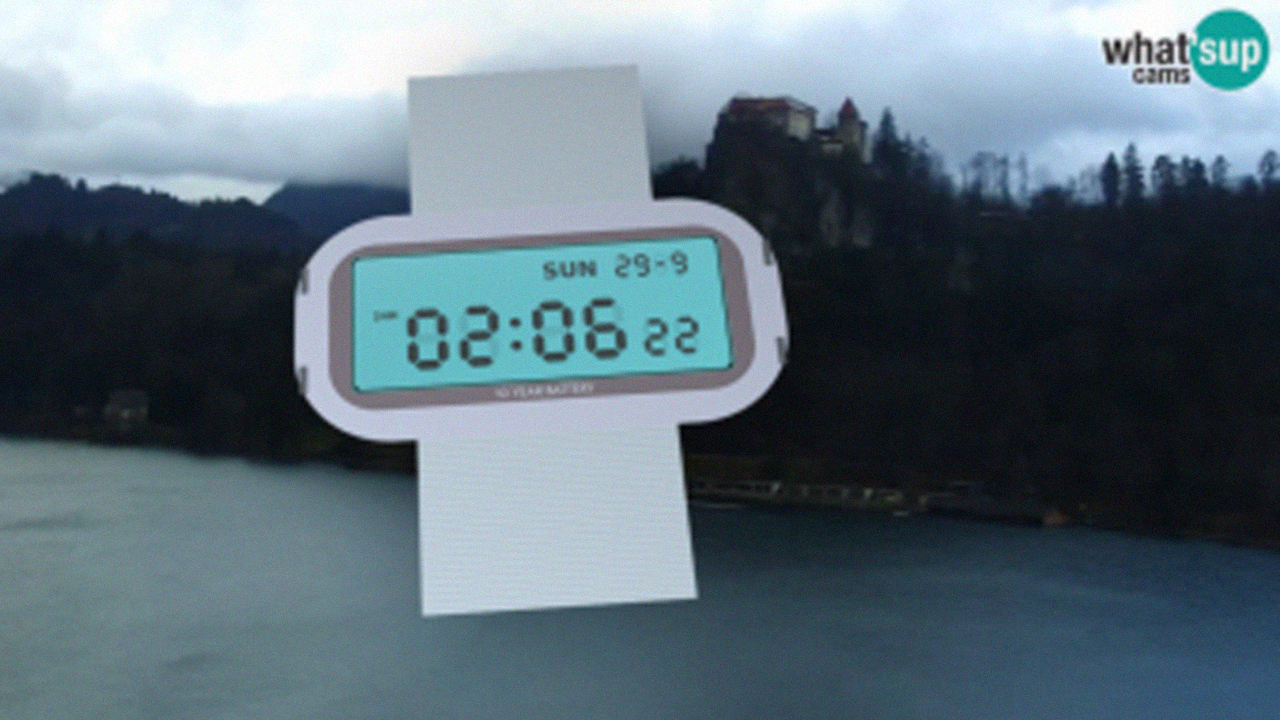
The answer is 2:06:22
